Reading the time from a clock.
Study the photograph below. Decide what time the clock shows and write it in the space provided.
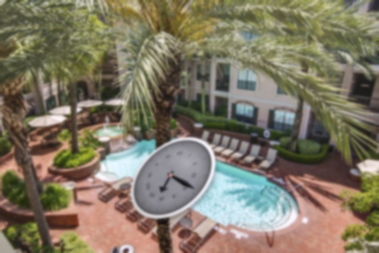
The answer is 6:19
